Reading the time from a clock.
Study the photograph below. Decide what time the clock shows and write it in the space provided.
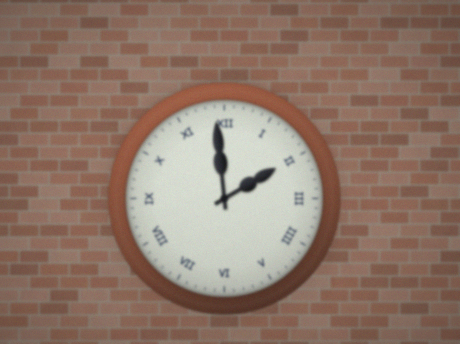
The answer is 1:59
